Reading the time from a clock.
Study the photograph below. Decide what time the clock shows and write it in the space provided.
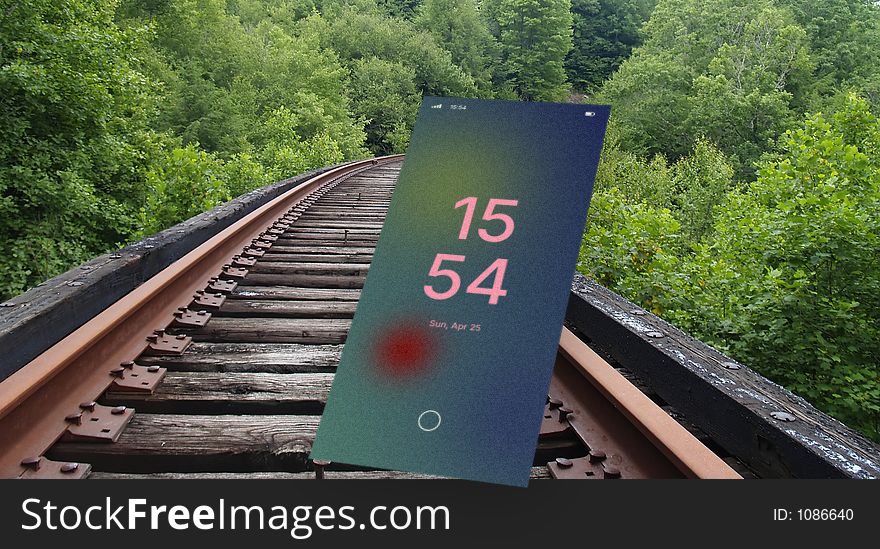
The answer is 15:54
